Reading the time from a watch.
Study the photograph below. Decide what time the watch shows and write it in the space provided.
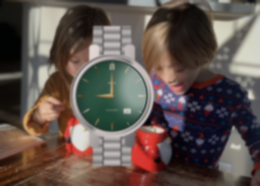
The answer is 9:00
